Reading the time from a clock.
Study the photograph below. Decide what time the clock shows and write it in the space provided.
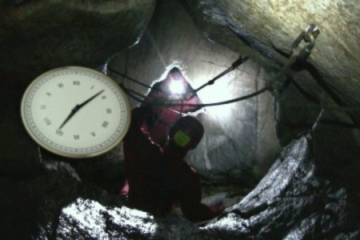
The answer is 7:08
